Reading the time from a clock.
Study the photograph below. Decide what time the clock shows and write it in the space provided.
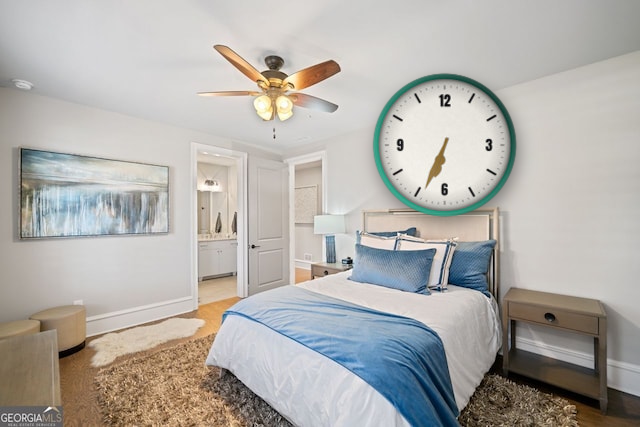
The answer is 6:34
